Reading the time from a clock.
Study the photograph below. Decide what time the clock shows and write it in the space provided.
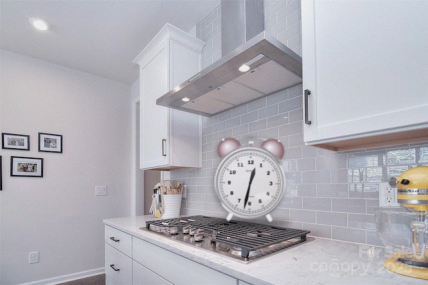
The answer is 12:32
